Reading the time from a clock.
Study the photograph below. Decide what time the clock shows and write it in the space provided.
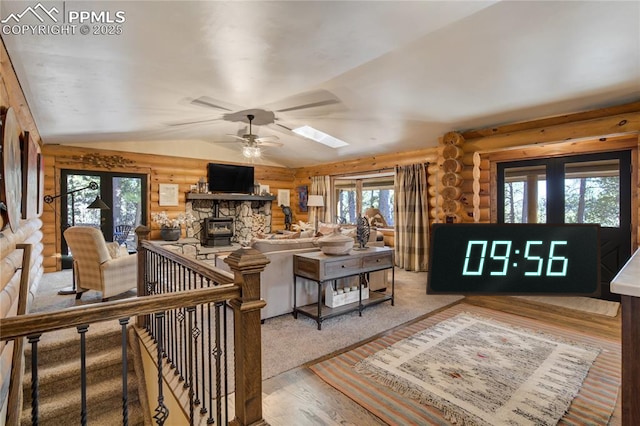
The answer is 9:56
